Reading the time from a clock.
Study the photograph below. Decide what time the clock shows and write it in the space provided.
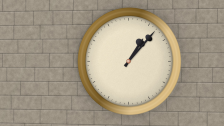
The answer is 1:07
